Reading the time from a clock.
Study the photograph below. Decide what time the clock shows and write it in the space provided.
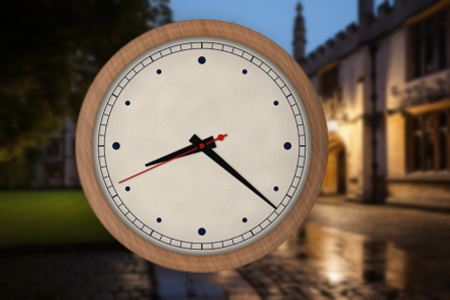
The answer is 8:21:41
